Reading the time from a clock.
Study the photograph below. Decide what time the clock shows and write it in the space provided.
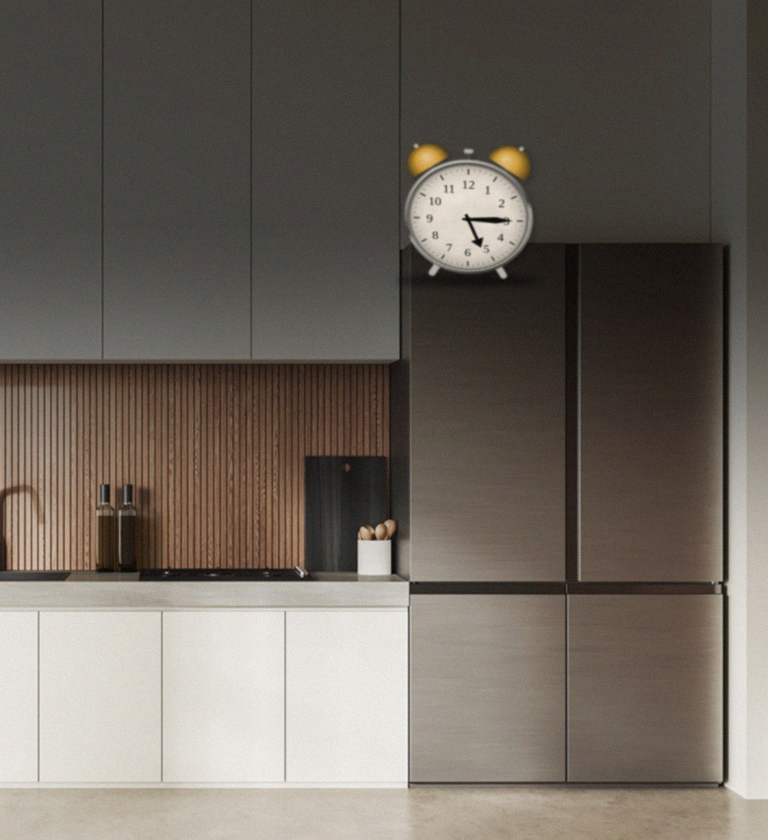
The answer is 5:15
